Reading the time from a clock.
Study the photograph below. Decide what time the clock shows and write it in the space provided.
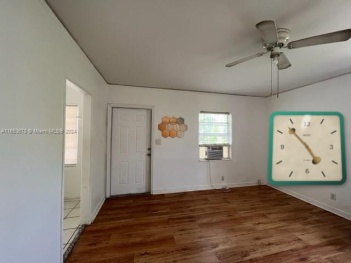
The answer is 4:53
